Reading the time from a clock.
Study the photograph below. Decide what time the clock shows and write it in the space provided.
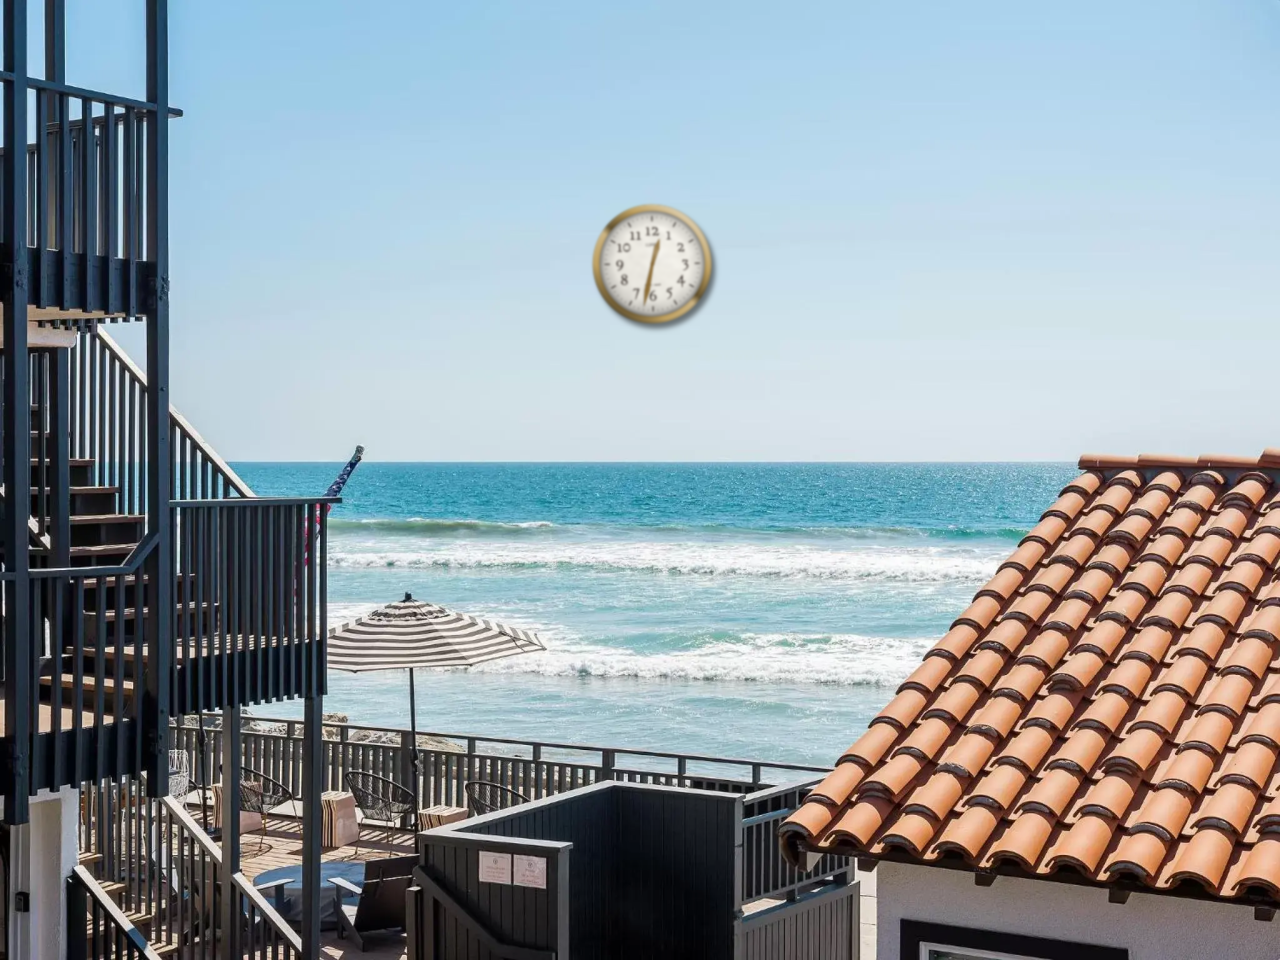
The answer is 12:32
